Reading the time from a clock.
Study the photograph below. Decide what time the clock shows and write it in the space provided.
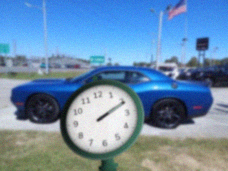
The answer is 2:11
